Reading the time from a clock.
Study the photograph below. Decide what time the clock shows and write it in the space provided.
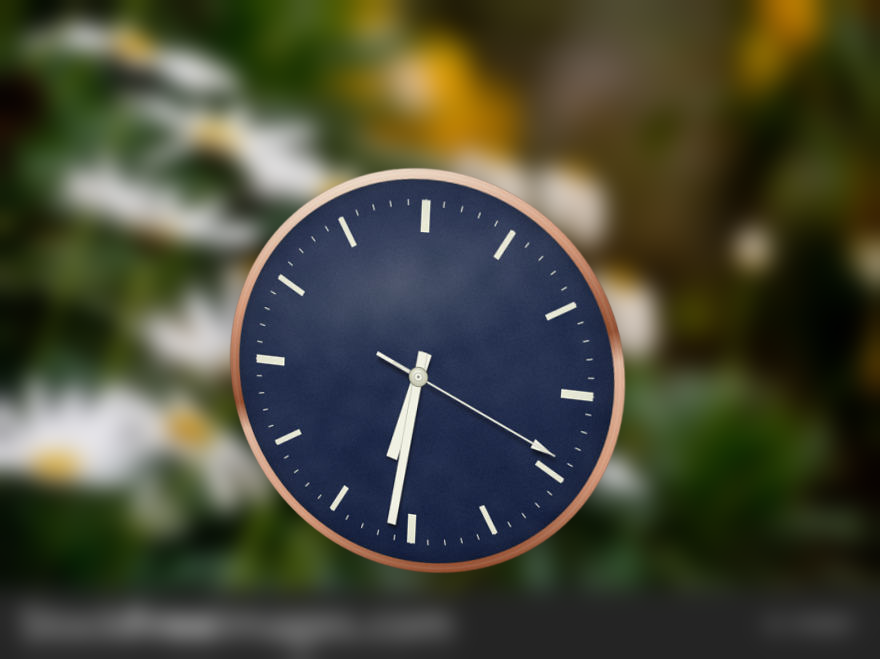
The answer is 6:31:19
